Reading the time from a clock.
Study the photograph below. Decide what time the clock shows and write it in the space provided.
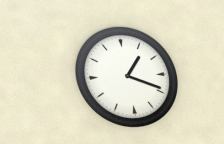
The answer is 1:19
